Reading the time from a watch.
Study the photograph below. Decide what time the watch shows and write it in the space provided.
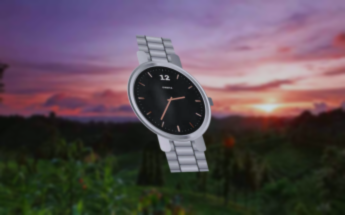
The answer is 2:36
